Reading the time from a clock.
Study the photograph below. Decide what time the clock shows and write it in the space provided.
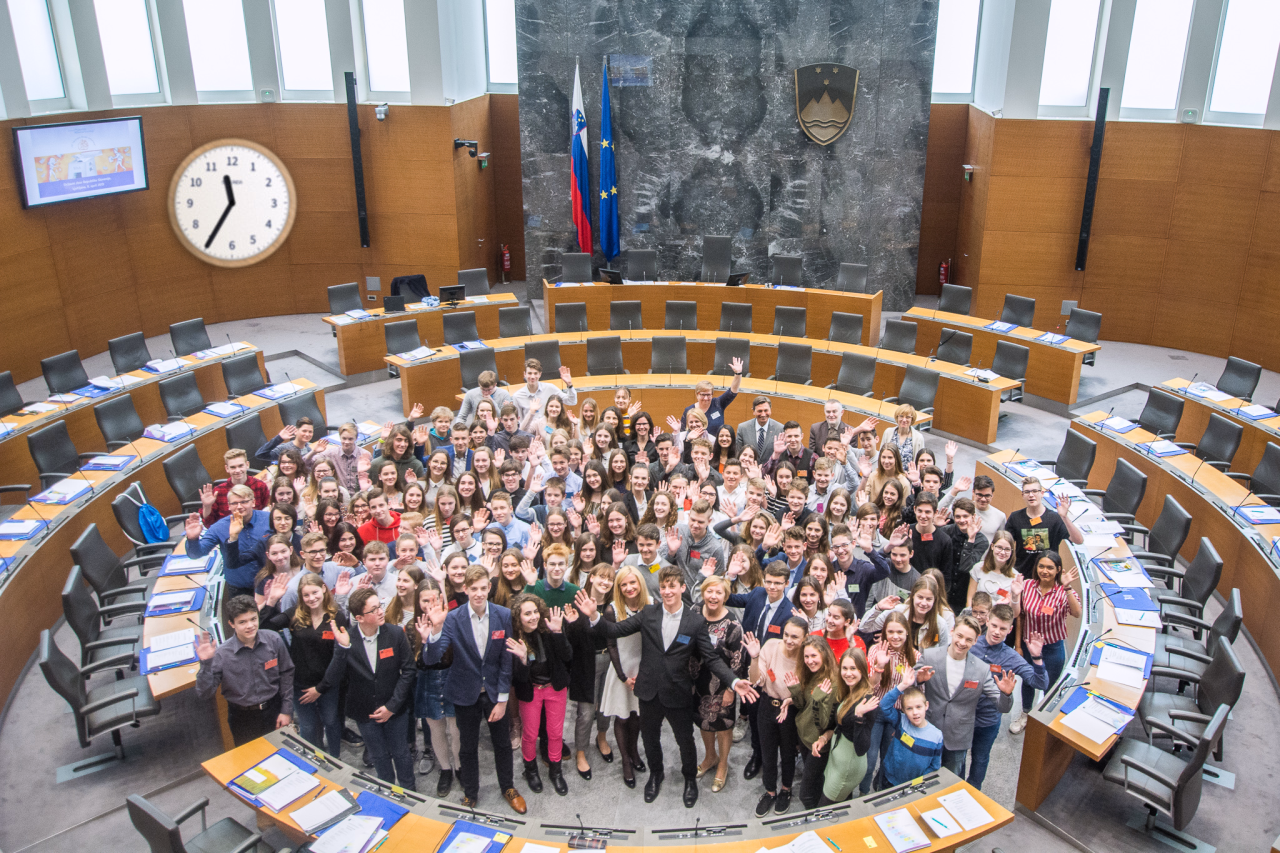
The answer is 11:35
